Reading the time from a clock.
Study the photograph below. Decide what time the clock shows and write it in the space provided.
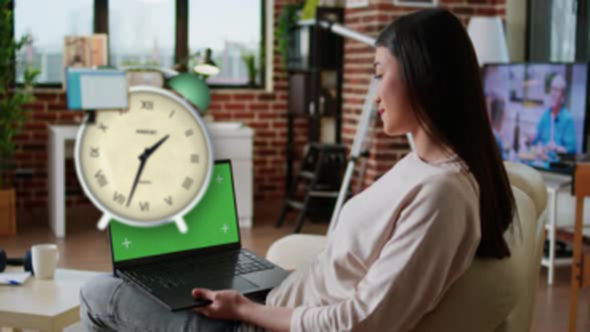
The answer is 1:33
